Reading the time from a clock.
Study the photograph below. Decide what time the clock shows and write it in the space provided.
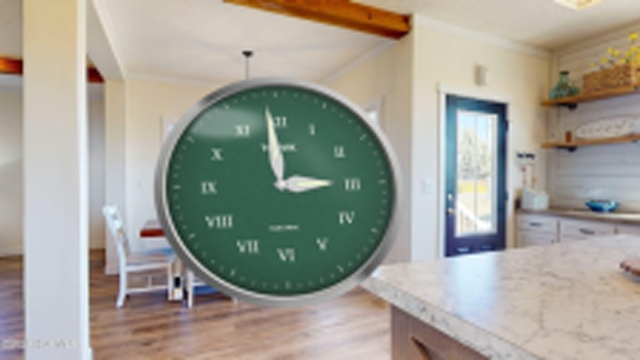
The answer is 2:59
